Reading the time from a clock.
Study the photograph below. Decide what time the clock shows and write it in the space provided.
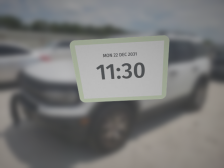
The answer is 11:30
